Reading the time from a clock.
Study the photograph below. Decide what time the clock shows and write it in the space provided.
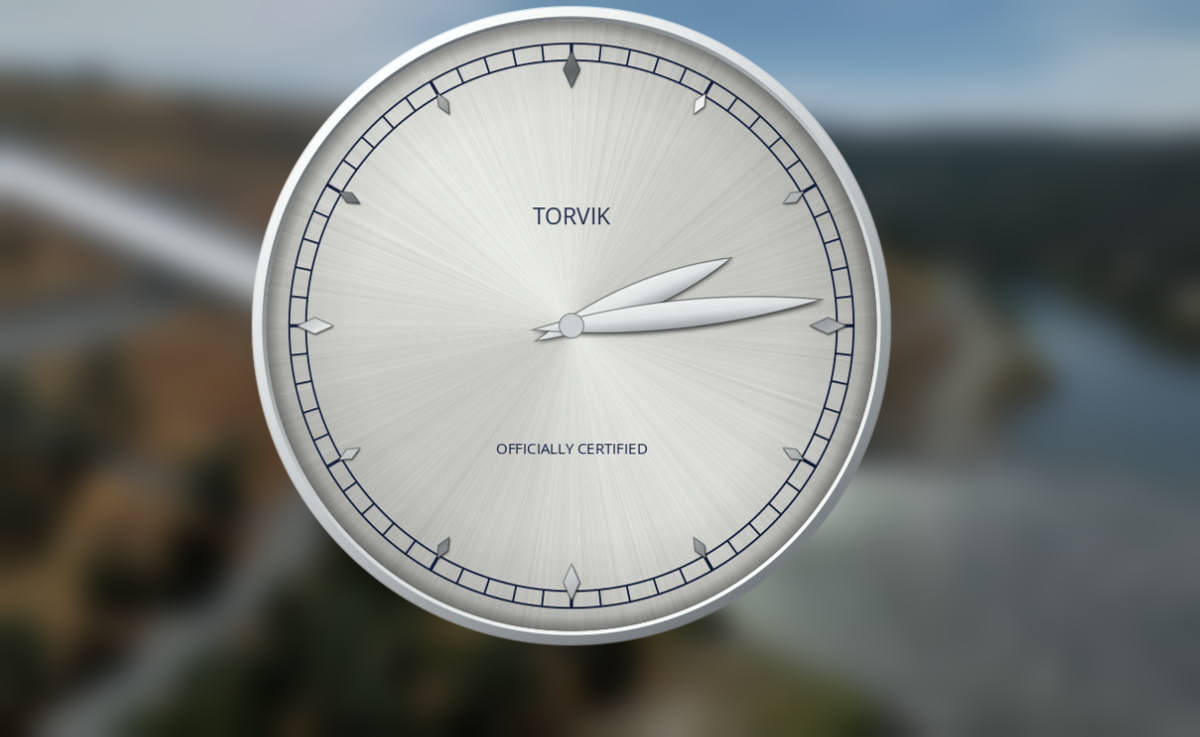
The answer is 2:14
